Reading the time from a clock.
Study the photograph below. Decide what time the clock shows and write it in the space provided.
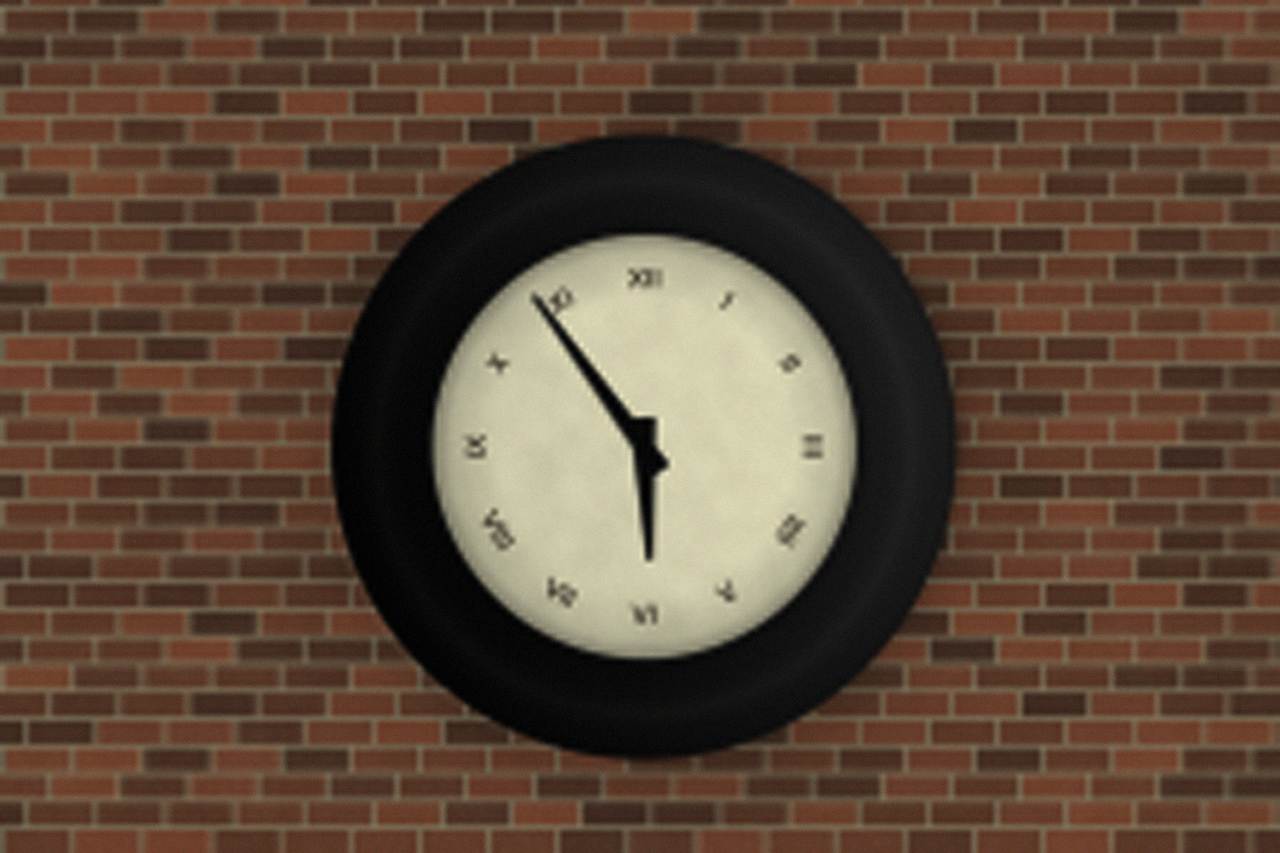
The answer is 5:54
